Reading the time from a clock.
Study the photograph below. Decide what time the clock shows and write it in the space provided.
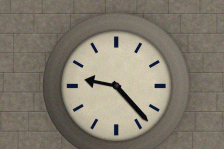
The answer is 9:23
